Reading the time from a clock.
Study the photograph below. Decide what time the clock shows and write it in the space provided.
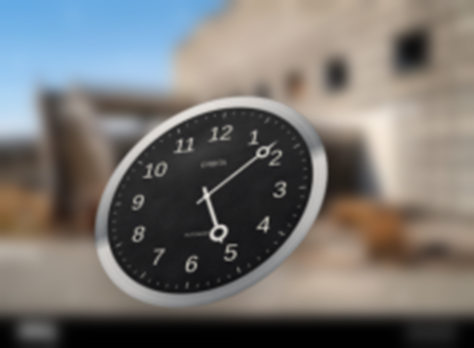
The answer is 5:08
